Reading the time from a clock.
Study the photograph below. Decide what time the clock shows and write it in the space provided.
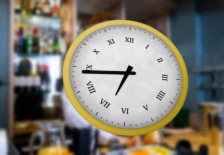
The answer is 6:44
